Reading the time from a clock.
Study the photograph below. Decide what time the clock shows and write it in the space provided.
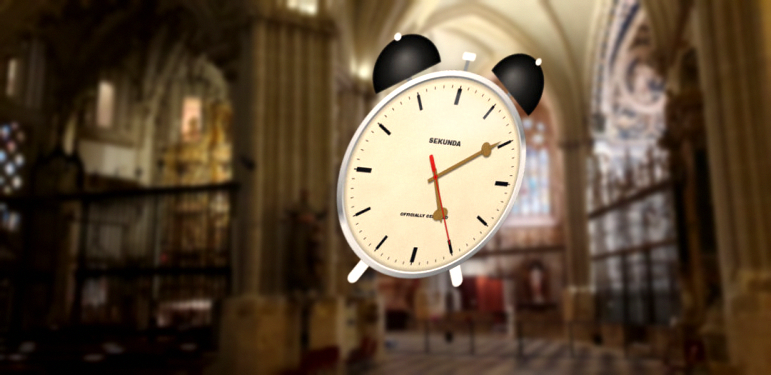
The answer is 5:09:25
